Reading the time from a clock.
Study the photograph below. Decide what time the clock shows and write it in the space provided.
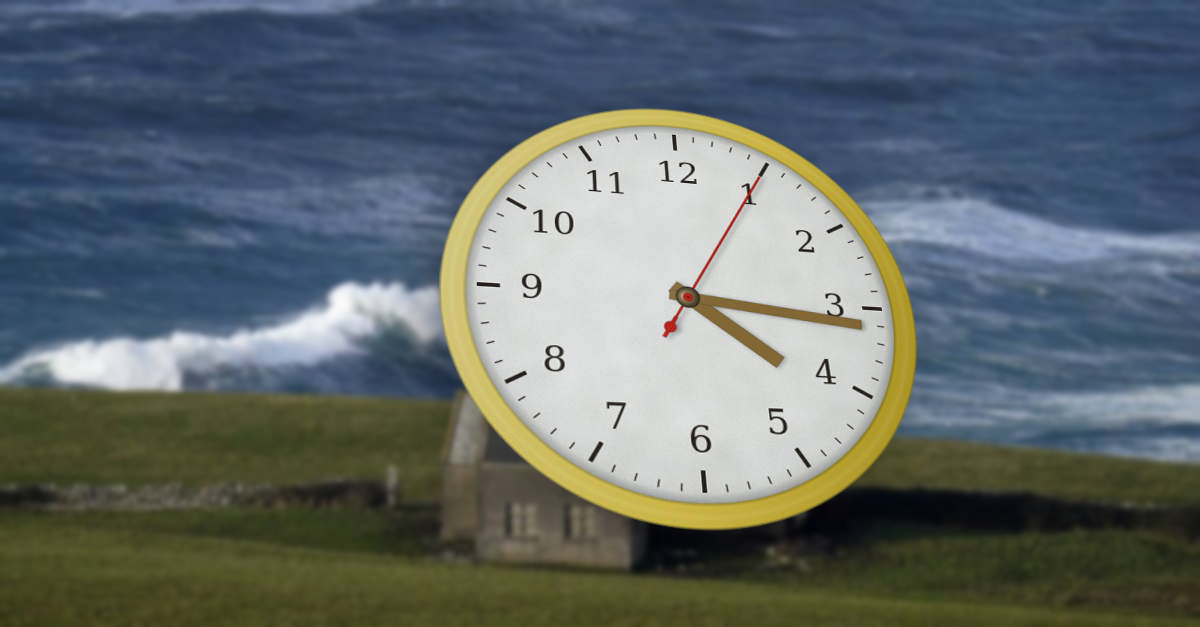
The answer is 4:16:05
